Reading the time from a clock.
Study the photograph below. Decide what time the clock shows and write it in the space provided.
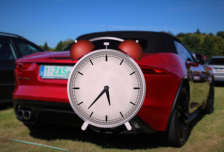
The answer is 5:37
